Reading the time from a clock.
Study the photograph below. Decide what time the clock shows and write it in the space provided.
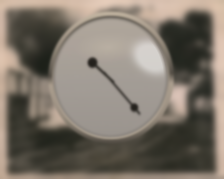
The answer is 10:23
